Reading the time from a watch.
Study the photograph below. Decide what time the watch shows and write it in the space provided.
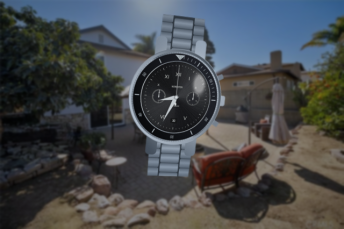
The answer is 8:34
